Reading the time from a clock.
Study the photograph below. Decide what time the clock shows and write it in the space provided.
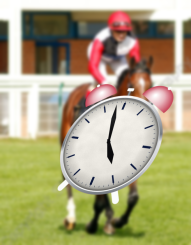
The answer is 4:58
